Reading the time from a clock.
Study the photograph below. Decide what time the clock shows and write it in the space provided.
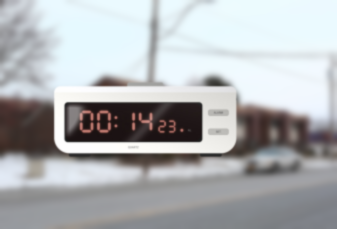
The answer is 0:14:23
